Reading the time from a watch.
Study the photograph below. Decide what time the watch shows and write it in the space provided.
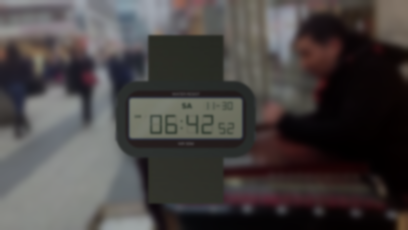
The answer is 6:42
